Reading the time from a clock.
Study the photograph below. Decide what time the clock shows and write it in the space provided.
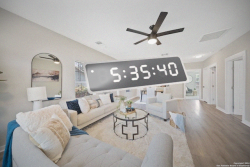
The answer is 5:35:40
